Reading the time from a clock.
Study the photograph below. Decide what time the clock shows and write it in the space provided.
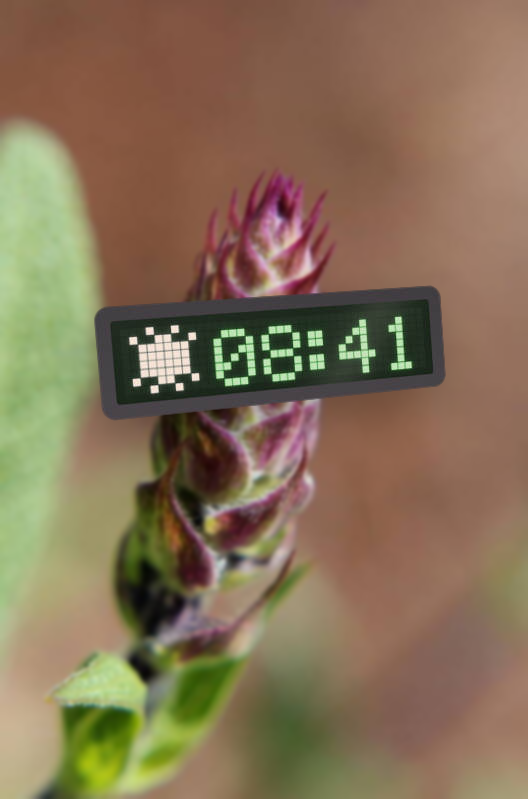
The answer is 8:41
